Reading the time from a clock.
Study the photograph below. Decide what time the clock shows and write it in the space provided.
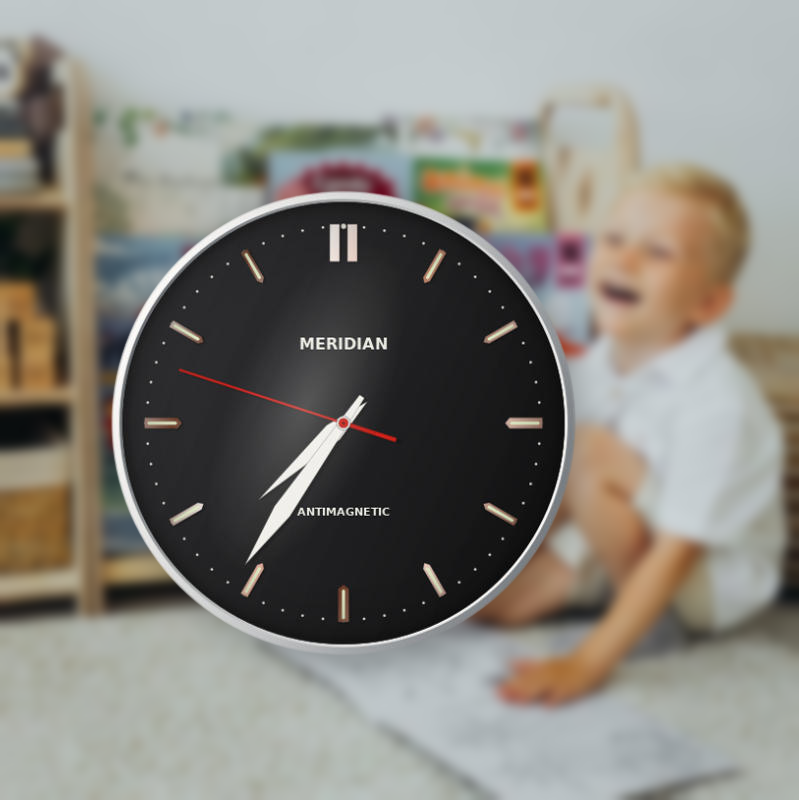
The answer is 7:35:48
